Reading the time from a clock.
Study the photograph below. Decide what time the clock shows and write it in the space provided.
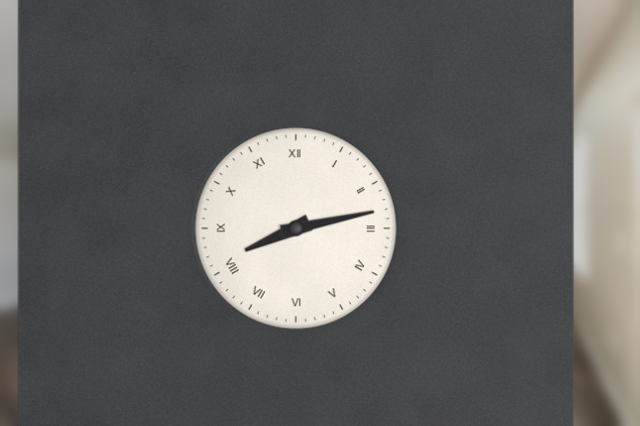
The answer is 8:13
